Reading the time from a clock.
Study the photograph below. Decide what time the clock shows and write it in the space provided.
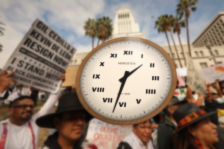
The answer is 1:32
